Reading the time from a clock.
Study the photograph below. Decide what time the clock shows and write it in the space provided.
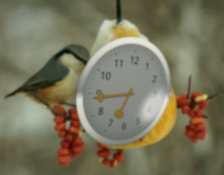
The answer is 6:44
